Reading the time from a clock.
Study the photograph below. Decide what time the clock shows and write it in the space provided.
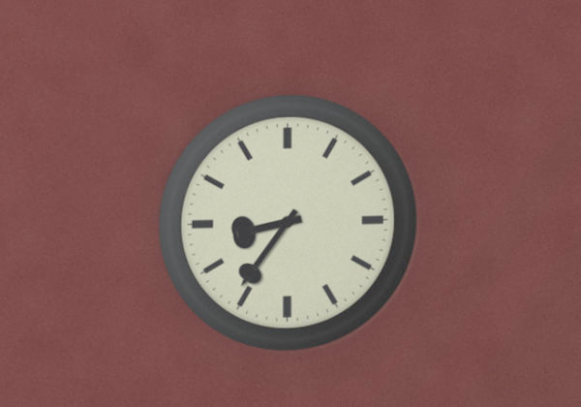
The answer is 8:36
